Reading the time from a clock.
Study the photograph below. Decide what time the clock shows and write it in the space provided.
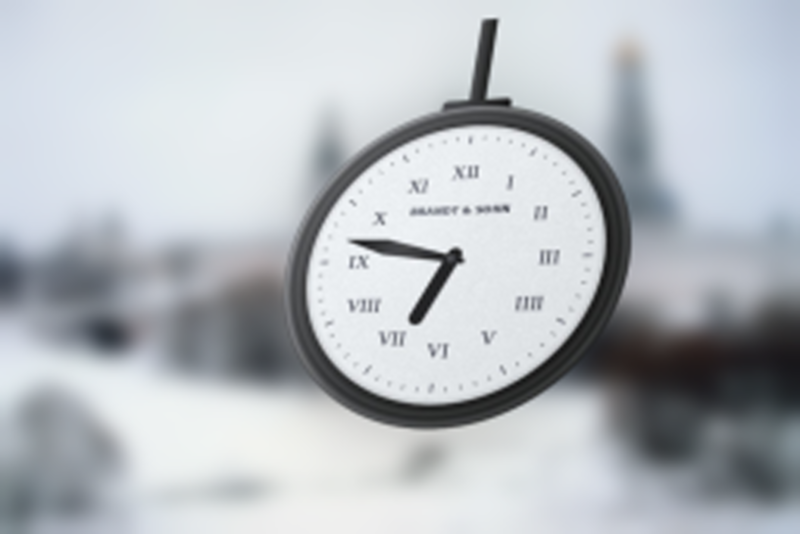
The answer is 6:47
